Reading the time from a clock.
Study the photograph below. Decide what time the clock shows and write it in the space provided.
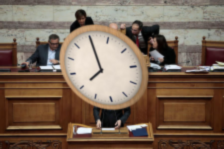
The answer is 8:00
